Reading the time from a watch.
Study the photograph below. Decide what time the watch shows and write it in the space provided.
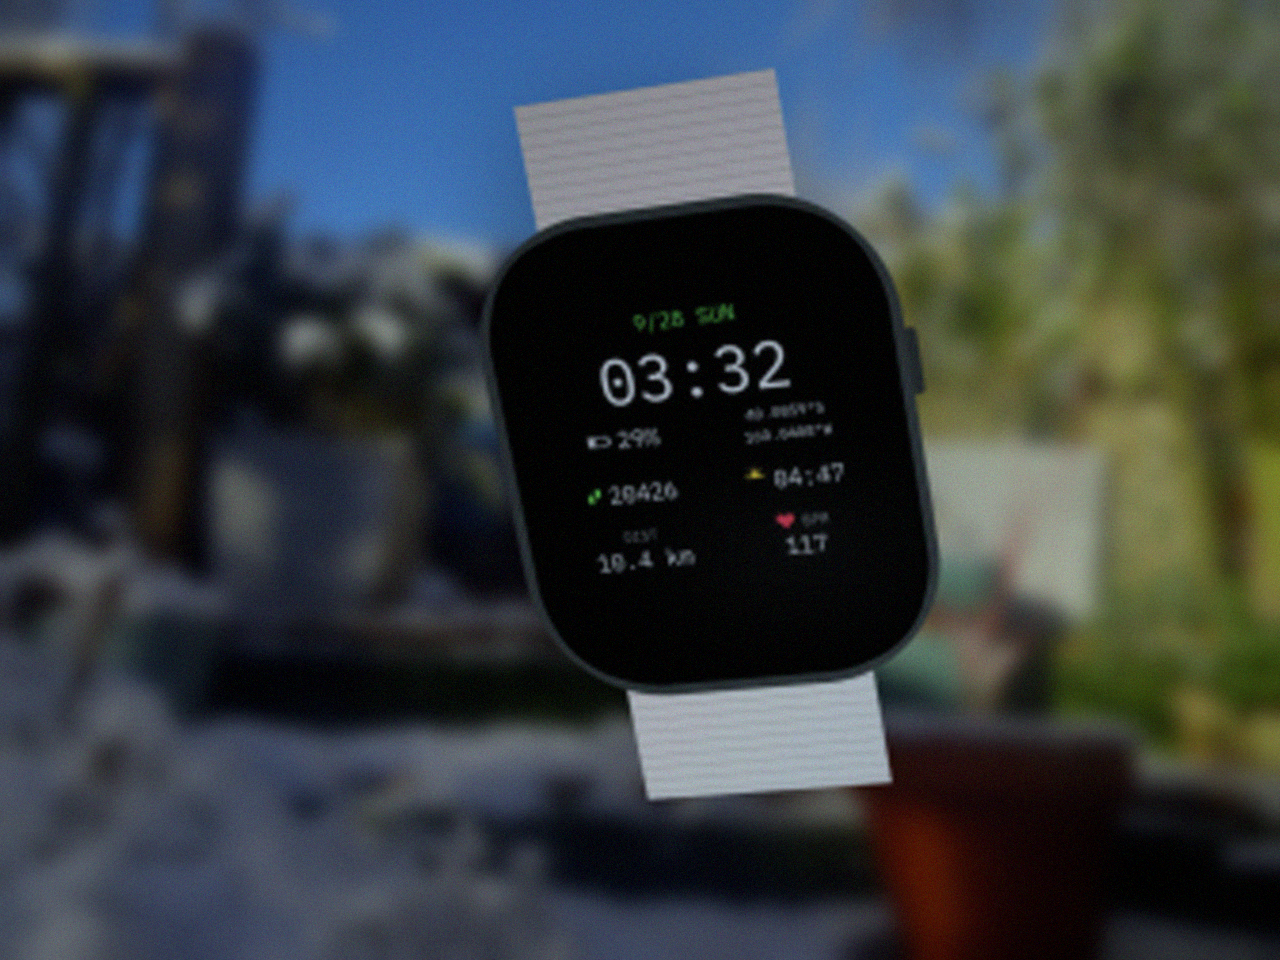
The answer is 3:32
